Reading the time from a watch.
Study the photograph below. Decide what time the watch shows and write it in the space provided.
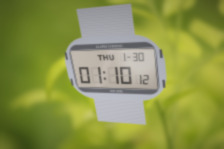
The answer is 1:10
